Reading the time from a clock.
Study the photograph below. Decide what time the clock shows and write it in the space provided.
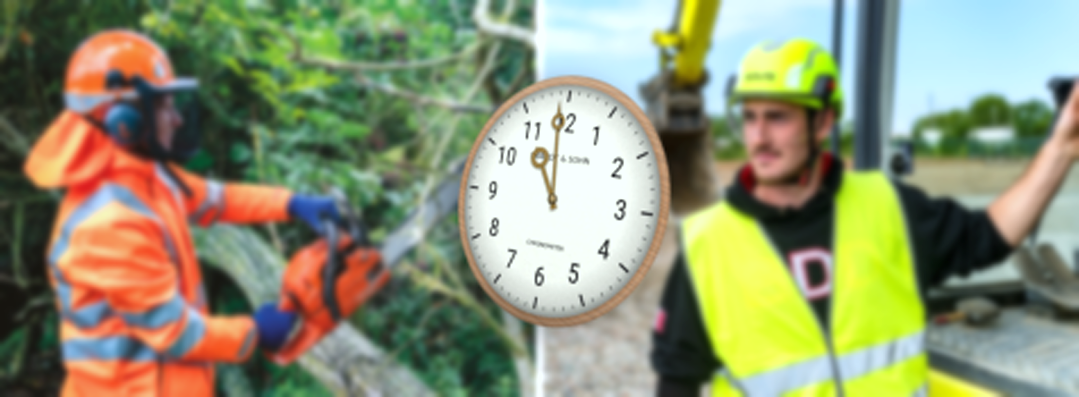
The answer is 10:59
